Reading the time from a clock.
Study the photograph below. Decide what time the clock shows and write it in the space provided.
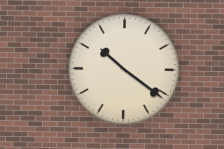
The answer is 10:21
